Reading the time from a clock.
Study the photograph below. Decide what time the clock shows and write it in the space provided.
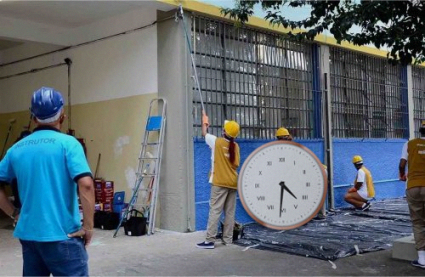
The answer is 4:31
